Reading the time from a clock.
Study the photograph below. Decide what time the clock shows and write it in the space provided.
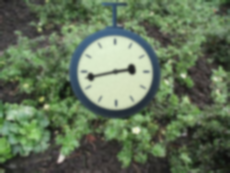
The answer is 2:43
